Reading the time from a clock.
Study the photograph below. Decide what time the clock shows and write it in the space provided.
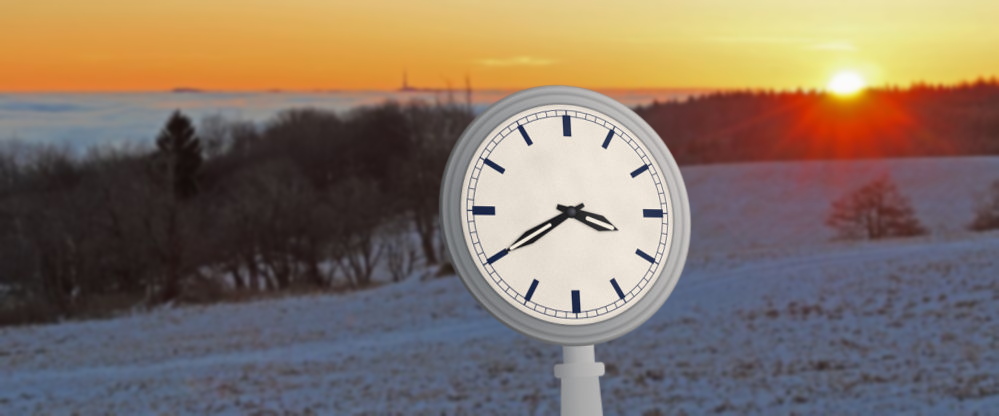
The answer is 3:40
